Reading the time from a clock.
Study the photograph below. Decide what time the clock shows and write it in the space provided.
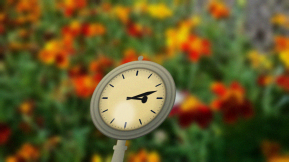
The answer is 3:12
